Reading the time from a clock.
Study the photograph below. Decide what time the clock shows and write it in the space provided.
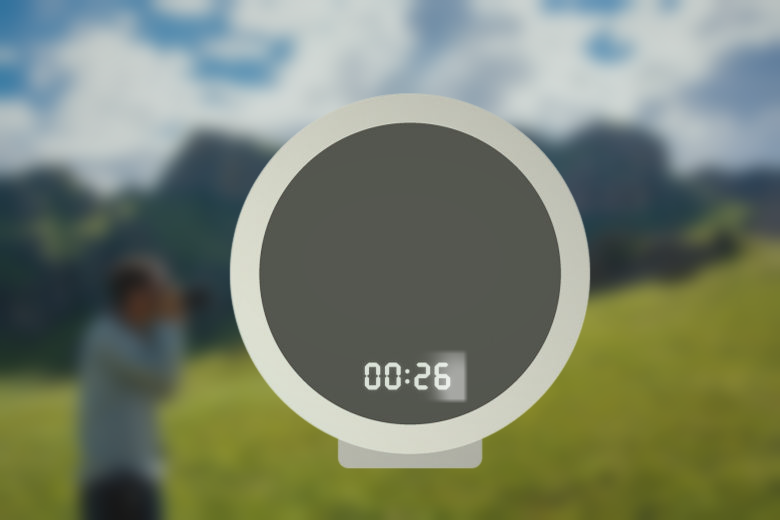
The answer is 0:26
